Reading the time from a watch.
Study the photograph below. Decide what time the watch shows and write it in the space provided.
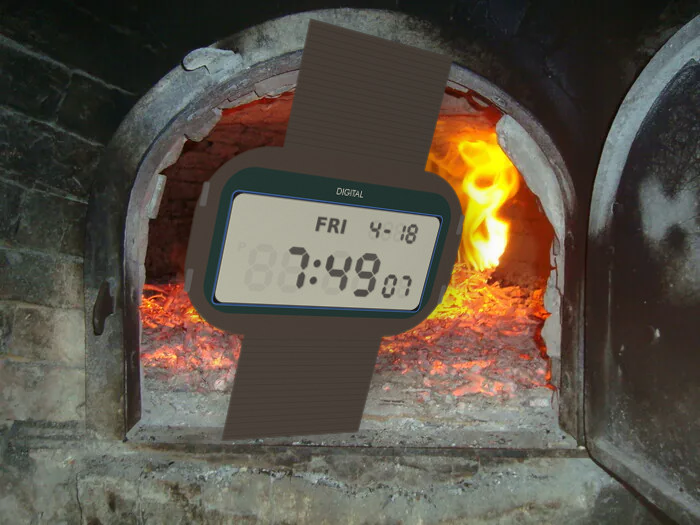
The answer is 7:49:07
